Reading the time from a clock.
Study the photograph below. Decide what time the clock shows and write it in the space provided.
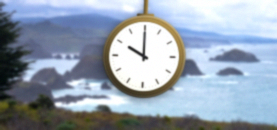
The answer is 10:00
